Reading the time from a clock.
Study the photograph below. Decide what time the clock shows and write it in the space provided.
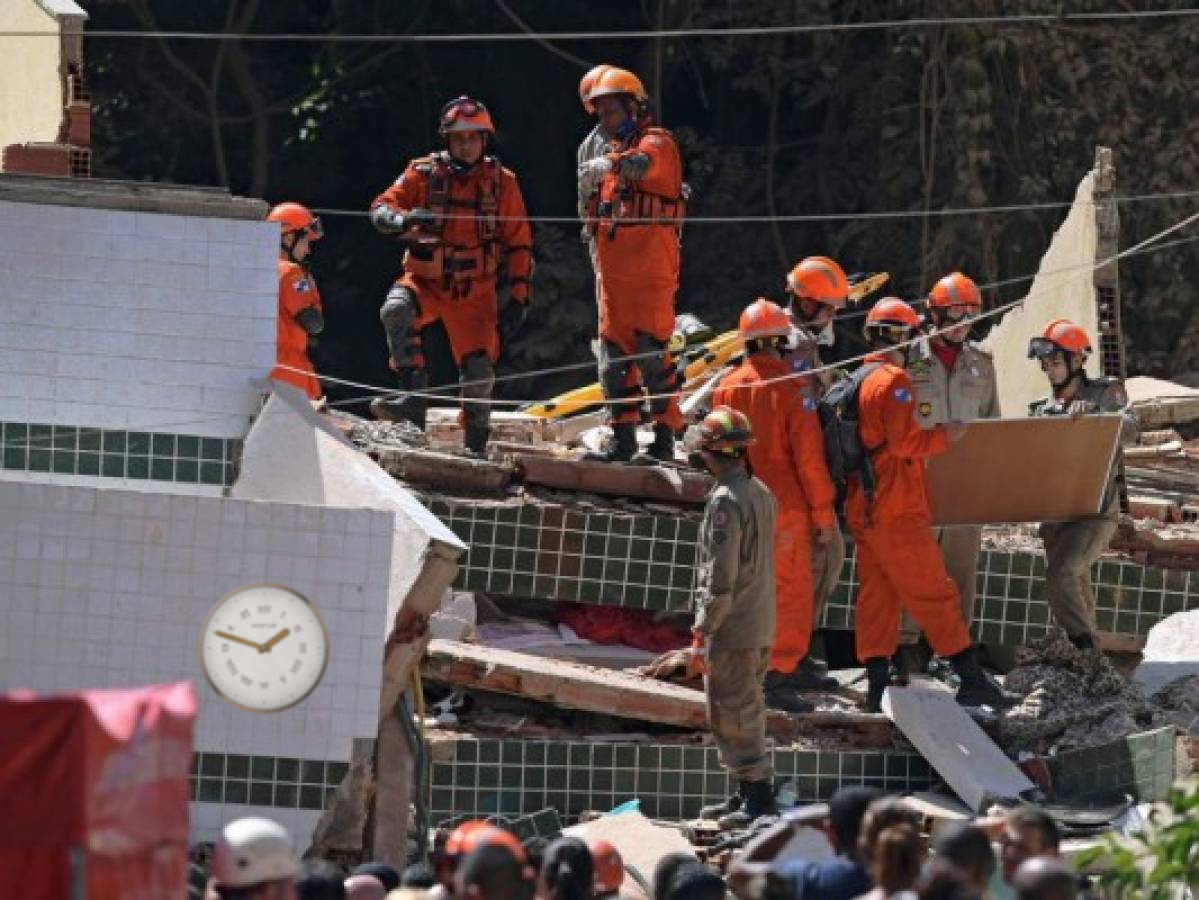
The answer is 1:48
